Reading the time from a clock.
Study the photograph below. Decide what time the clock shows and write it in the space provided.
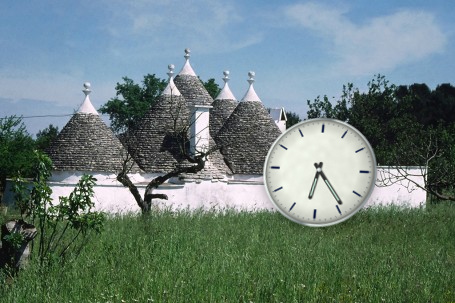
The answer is 6:24
